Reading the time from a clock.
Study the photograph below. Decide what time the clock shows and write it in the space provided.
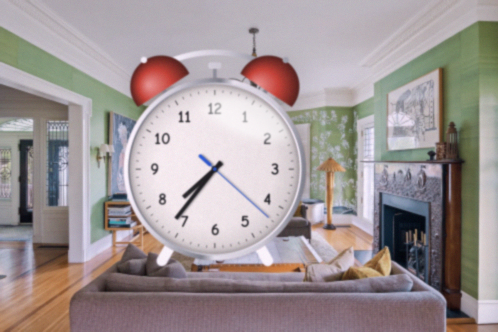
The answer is 7:36:22
